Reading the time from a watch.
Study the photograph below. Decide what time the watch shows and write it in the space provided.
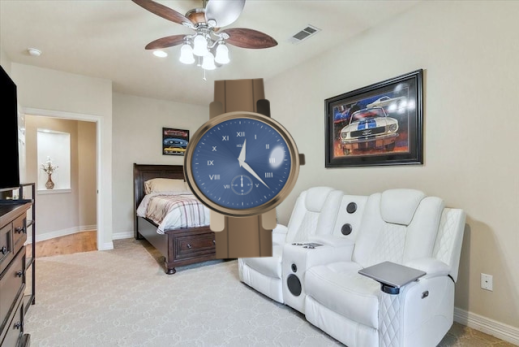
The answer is 12:23
